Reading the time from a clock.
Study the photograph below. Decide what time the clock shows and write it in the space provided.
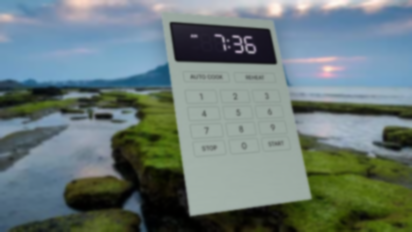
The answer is 7:36
